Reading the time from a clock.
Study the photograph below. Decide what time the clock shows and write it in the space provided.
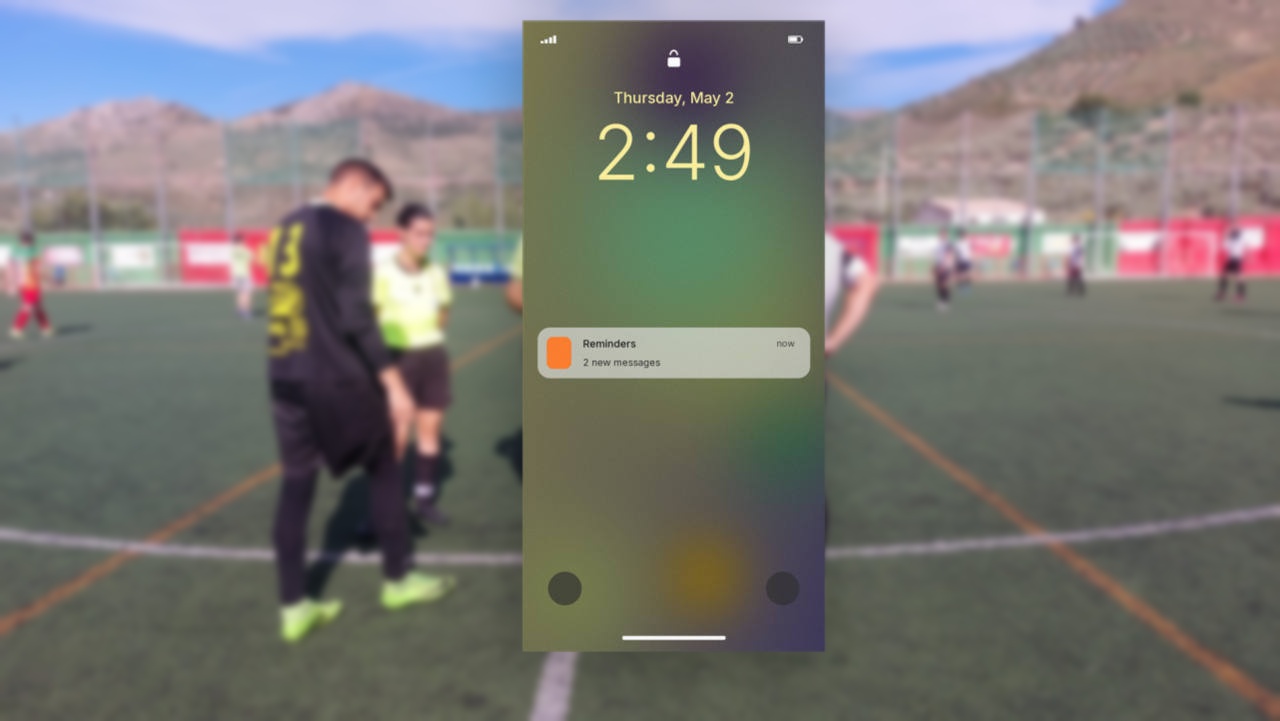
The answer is 2:49
